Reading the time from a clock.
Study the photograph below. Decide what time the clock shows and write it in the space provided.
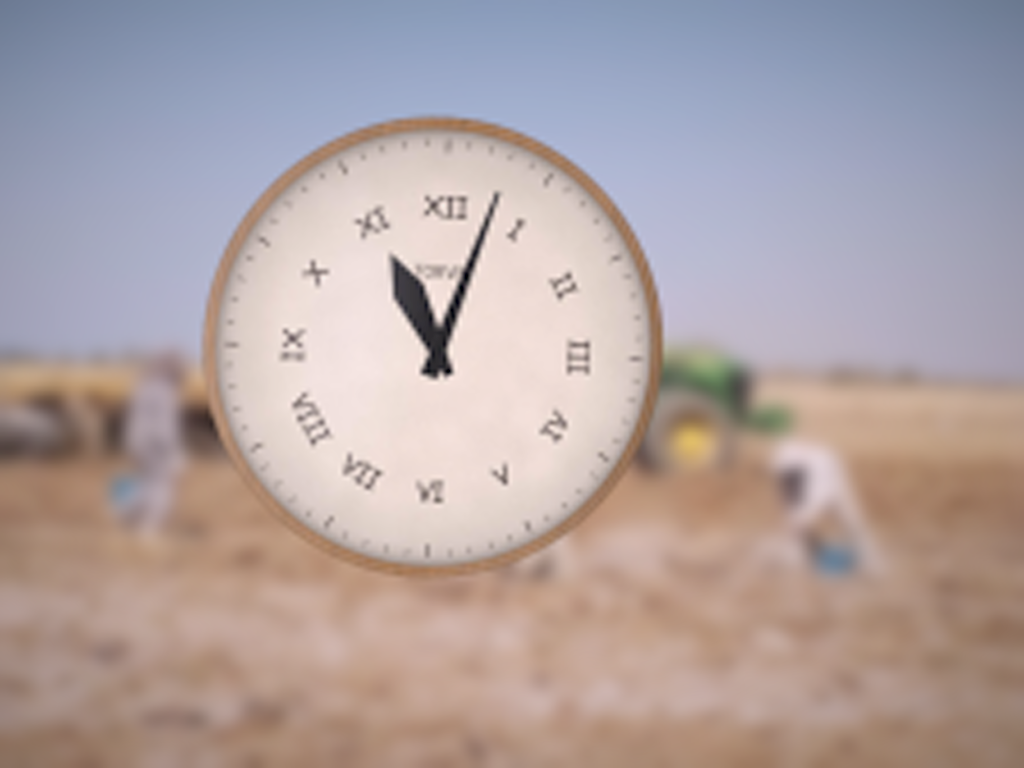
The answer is 11:03
